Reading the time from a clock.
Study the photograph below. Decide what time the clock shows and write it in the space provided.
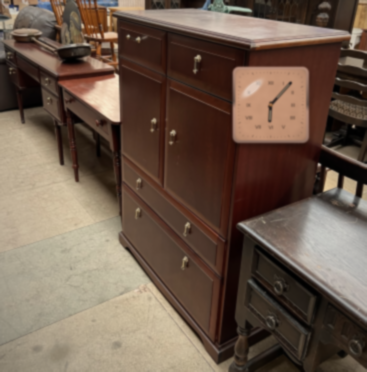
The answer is 6:07
